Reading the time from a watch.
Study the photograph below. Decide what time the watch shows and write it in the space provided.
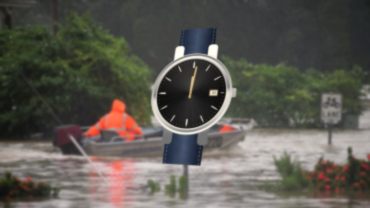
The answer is 12:01
